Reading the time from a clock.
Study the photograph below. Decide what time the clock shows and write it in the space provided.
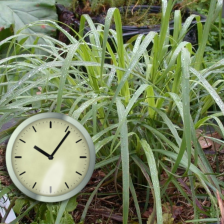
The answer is 10:06
